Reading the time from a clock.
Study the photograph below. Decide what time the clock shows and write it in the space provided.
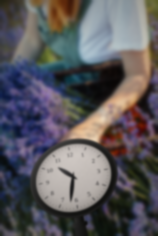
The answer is 10:32
